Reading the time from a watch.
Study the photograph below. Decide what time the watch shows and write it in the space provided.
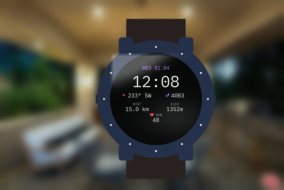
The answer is 12:08
